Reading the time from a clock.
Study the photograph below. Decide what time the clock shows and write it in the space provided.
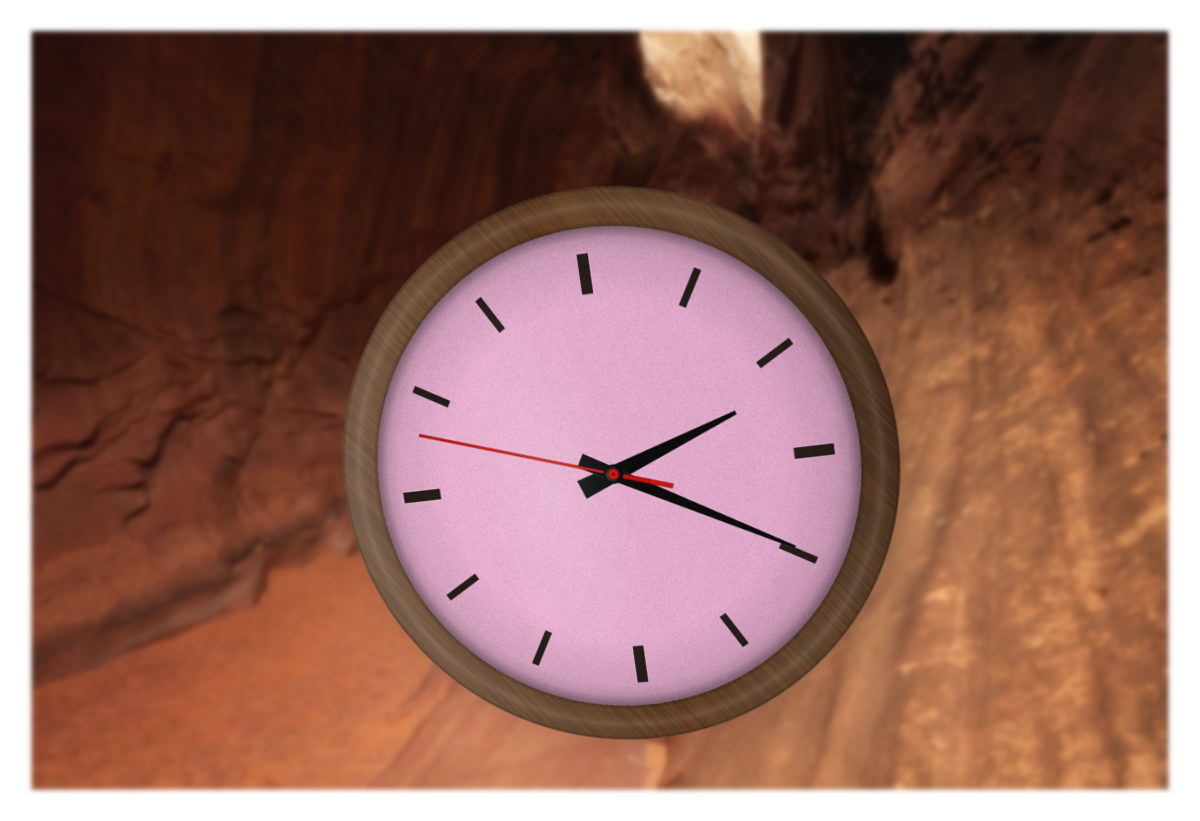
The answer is 2:19:48
